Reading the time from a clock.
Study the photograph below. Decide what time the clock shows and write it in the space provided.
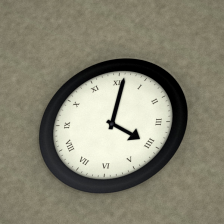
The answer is 4:01
